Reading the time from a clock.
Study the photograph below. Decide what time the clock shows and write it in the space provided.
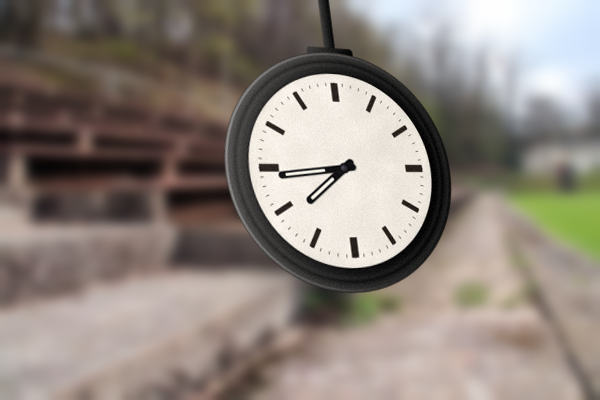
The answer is 7:44
